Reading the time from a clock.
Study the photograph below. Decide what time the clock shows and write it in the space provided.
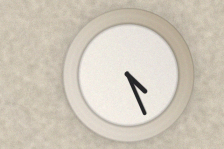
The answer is 4:26
